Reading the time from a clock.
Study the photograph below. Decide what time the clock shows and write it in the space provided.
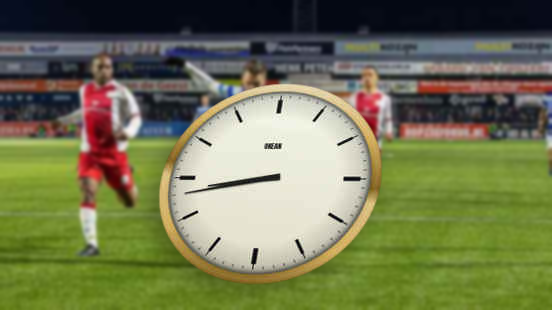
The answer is 8:43
